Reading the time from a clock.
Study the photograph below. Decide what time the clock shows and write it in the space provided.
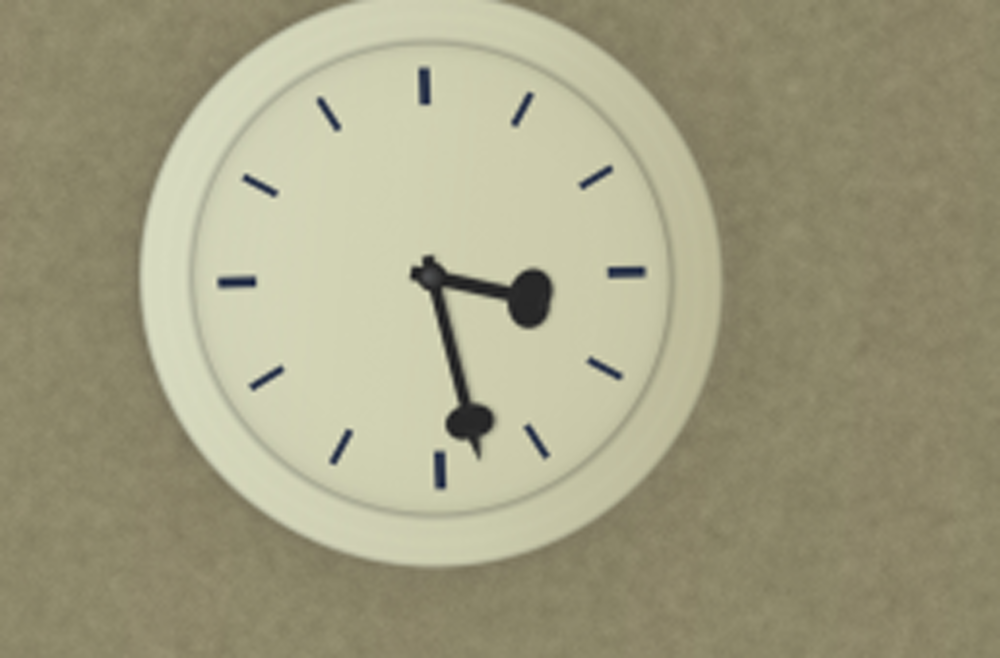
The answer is 3:28
